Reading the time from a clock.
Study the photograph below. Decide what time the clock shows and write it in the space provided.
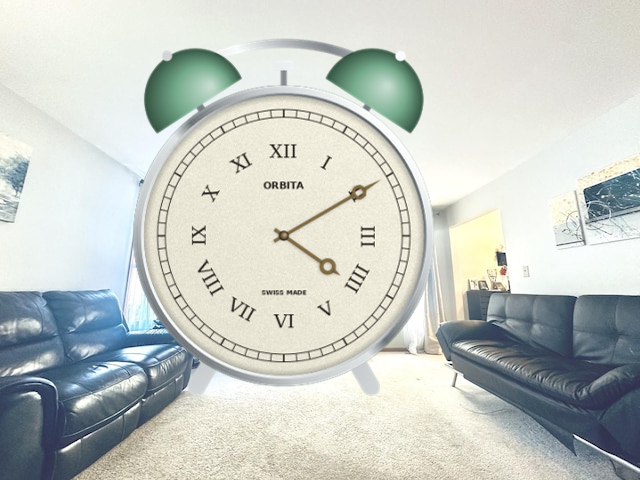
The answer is 4:10
